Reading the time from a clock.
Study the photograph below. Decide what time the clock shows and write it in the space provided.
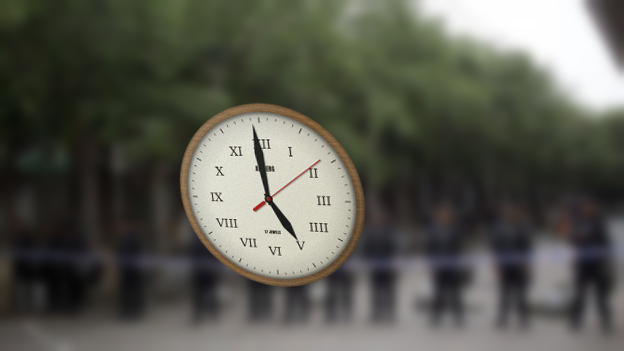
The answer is 4:59:09
